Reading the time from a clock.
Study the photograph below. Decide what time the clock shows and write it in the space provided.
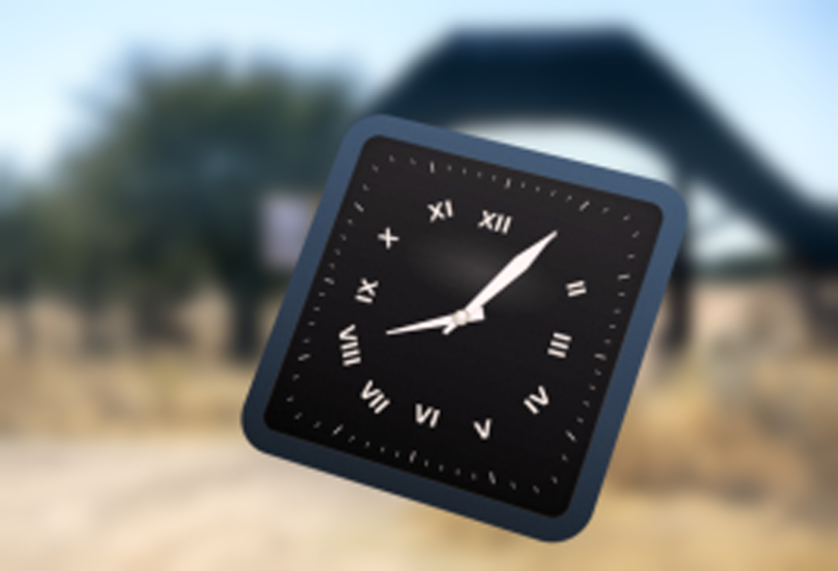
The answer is 8:05
